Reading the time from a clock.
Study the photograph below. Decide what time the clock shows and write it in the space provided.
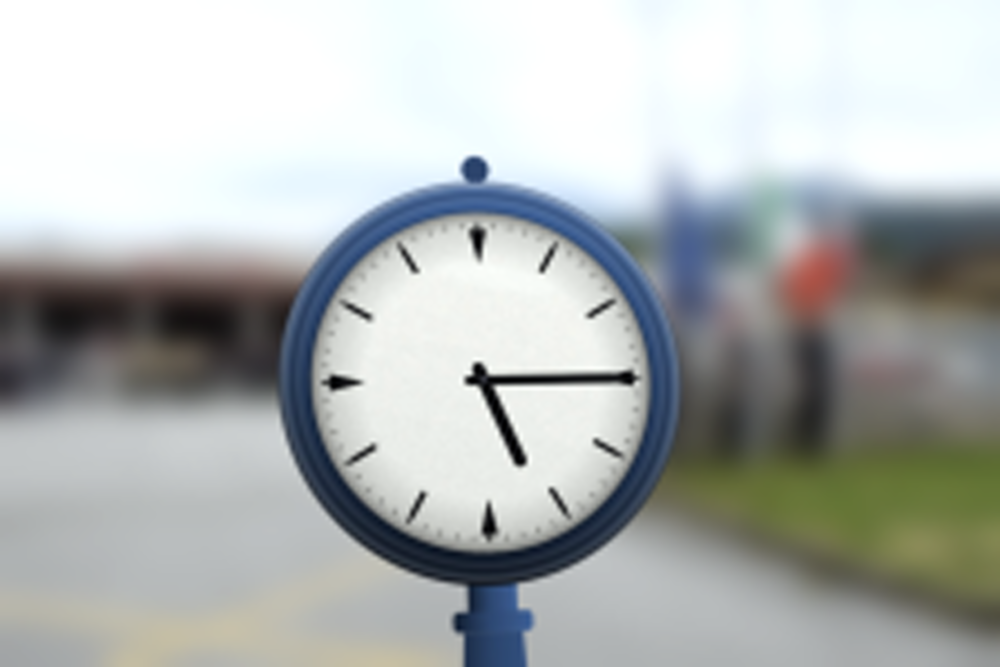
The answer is 5:15
